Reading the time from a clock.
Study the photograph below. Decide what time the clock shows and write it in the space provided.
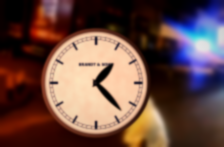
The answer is 1:23
